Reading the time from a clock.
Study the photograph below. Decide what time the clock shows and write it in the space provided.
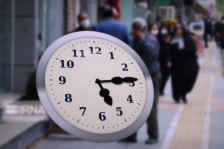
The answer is 5:14
